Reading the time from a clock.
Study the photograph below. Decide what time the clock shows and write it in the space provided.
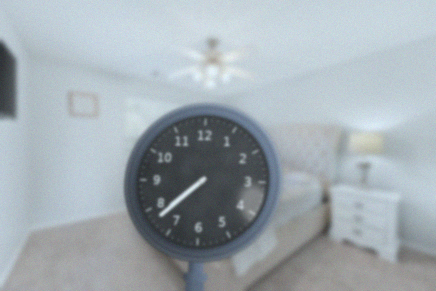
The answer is 7:38
